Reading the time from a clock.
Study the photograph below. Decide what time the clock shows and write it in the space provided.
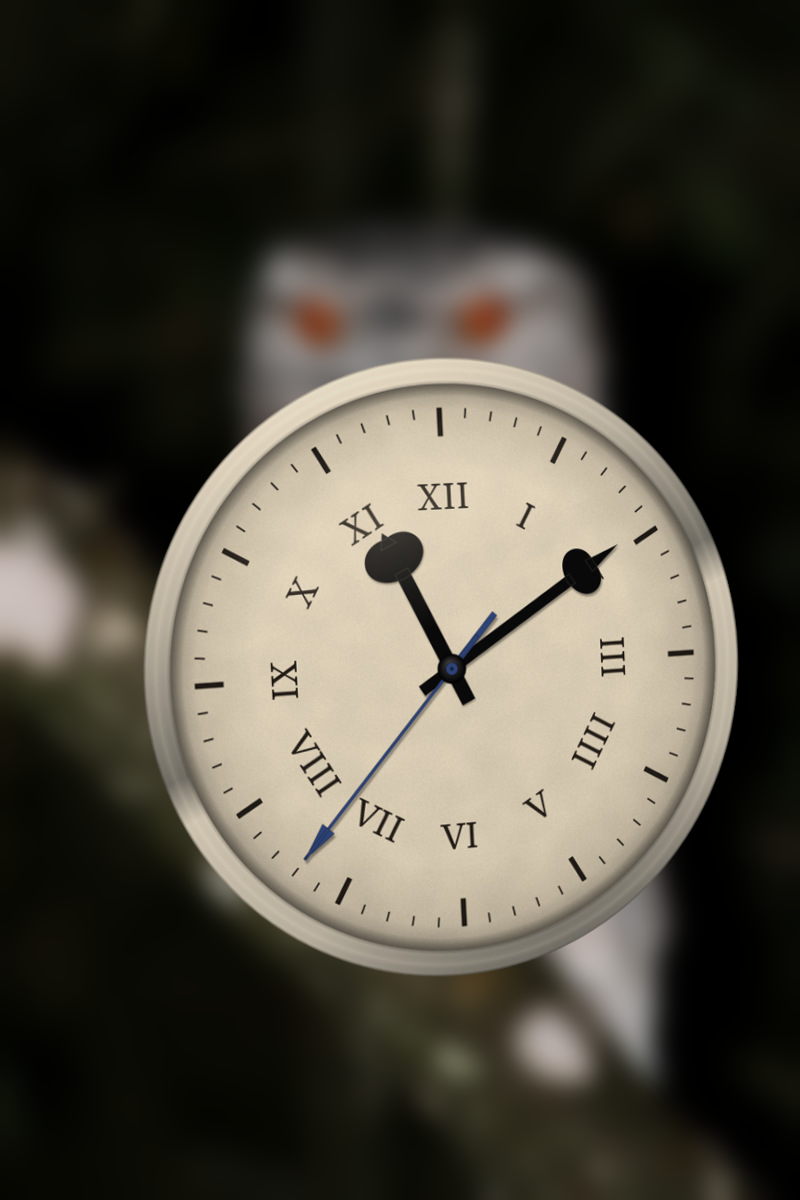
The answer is 11:09:37
